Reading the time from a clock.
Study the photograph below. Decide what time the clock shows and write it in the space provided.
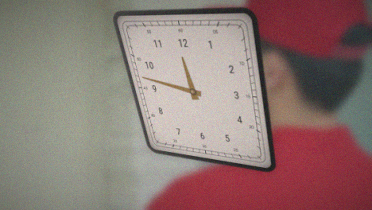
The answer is 11:47
